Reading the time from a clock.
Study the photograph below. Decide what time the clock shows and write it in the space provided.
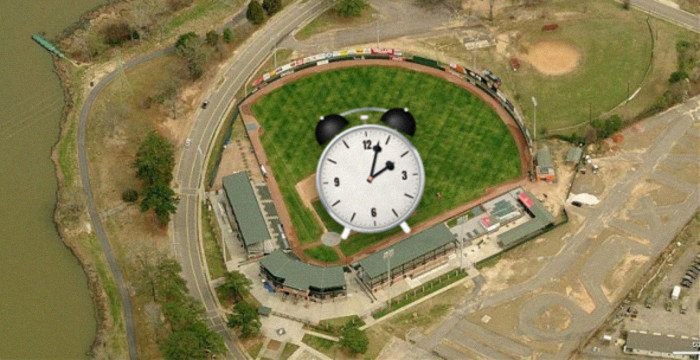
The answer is 2:03
